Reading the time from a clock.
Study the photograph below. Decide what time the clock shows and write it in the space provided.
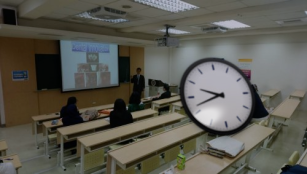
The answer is 9:42
